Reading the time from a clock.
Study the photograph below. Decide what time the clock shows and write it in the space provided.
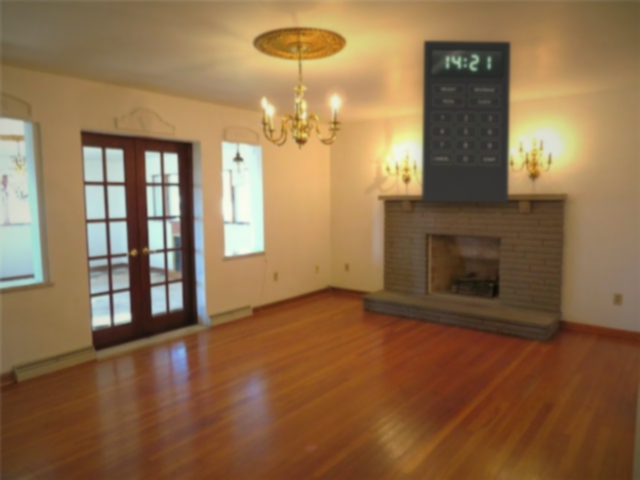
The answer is 14:21
